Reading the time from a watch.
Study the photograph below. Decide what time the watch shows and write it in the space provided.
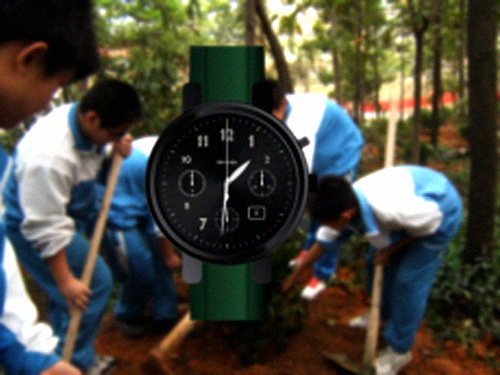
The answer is 1:31
